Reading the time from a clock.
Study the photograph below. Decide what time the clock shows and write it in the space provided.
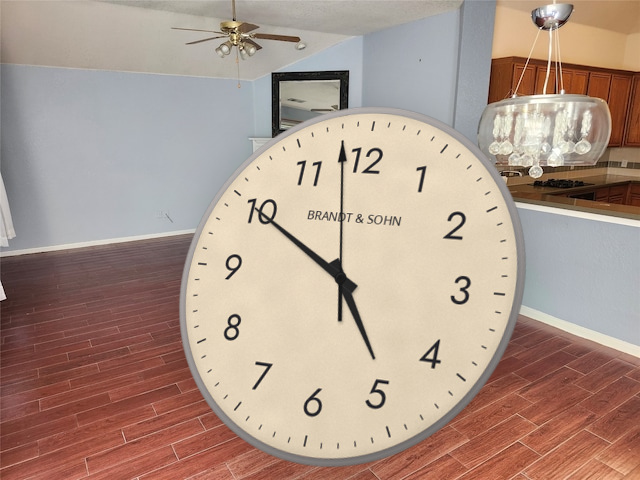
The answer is 4:49:58
